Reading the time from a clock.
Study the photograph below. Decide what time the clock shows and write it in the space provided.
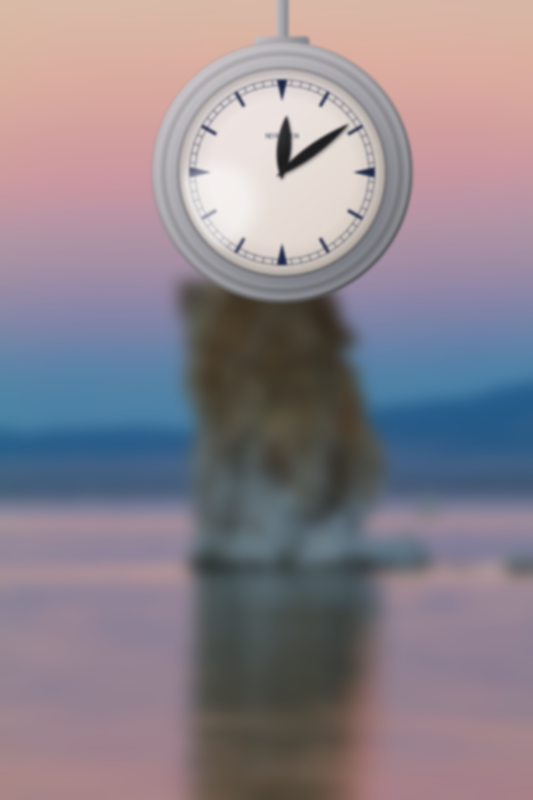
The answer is 12:09
